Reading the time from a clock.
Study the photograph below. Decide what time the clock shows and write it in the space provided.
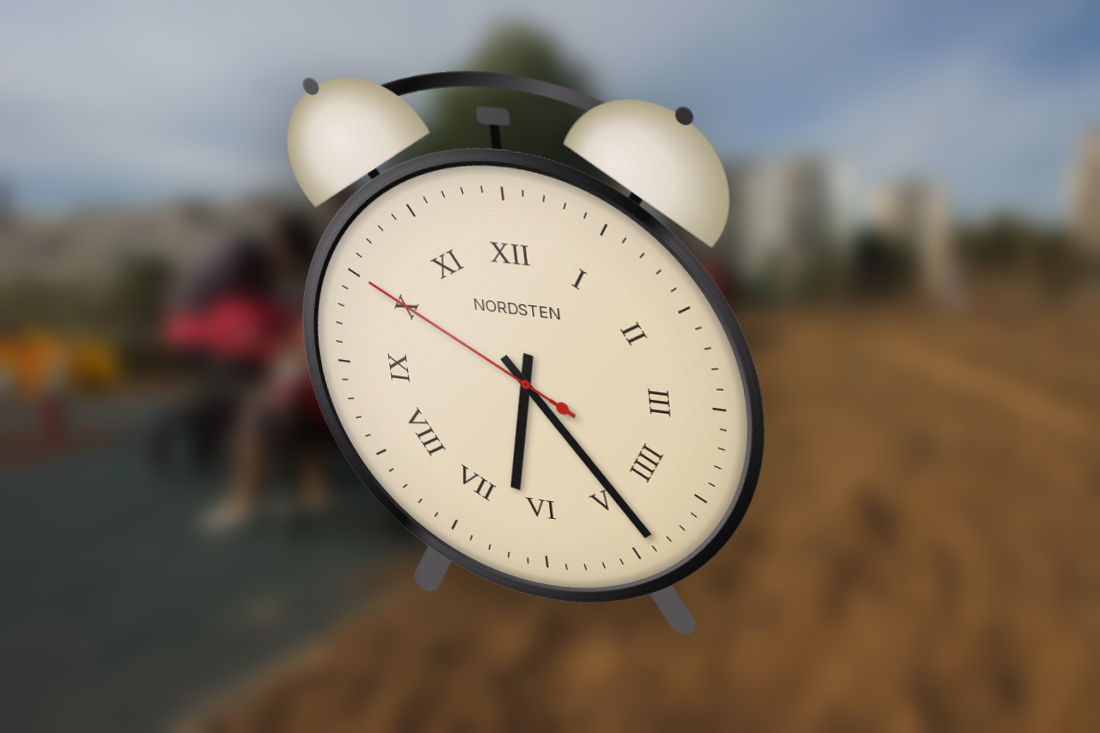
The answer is 6:23:50
